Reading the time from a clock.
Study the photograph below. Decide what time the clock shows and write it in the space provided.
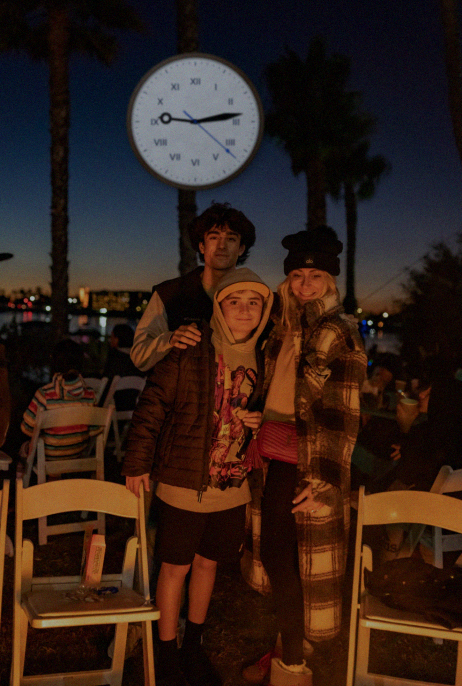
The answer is 9:13:22
